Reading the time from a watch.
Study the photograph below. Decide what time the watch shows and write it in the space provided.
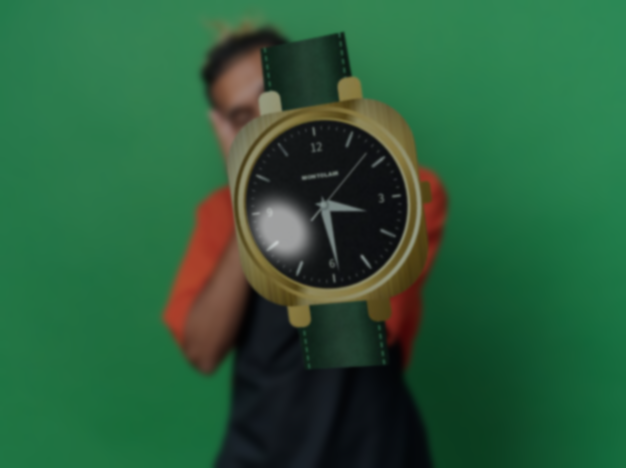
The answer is 3:29:08
